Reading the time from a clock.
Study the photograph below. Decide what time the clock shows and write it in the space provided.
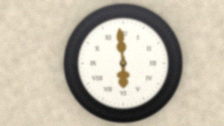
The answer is 5:59
